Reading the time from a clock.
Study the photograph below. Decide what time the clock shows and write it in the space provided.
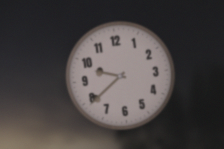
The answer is 9:39
